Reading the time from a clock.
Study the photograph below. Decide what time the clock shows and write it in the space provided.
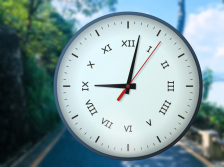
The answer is 9:02:06
